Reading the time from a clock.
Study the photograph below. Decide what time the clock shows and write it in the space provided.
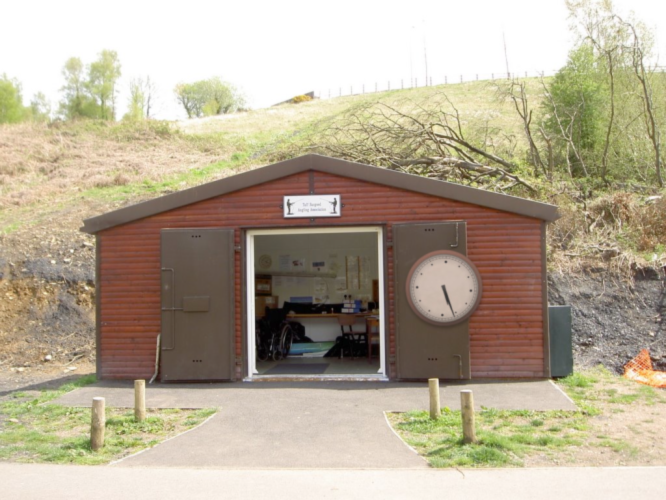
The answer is 5:26
